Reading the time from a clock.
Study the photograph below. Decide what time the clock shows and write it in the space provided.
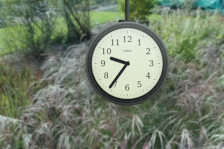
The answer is 9:36
